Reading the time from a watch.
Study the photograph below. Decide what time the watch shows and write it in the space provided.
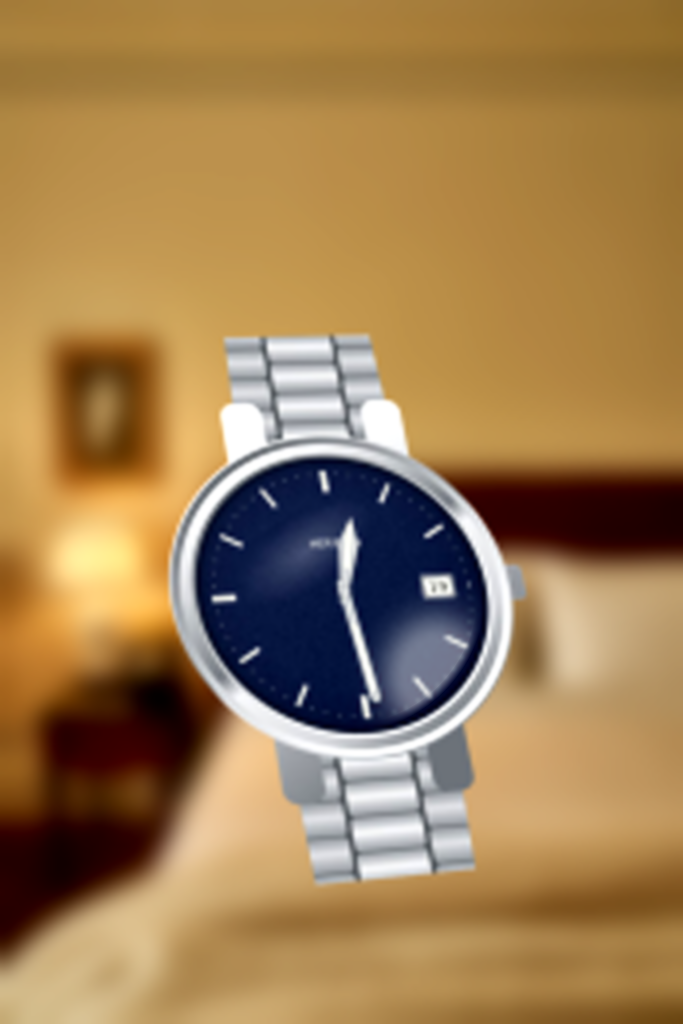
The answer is 12:29
